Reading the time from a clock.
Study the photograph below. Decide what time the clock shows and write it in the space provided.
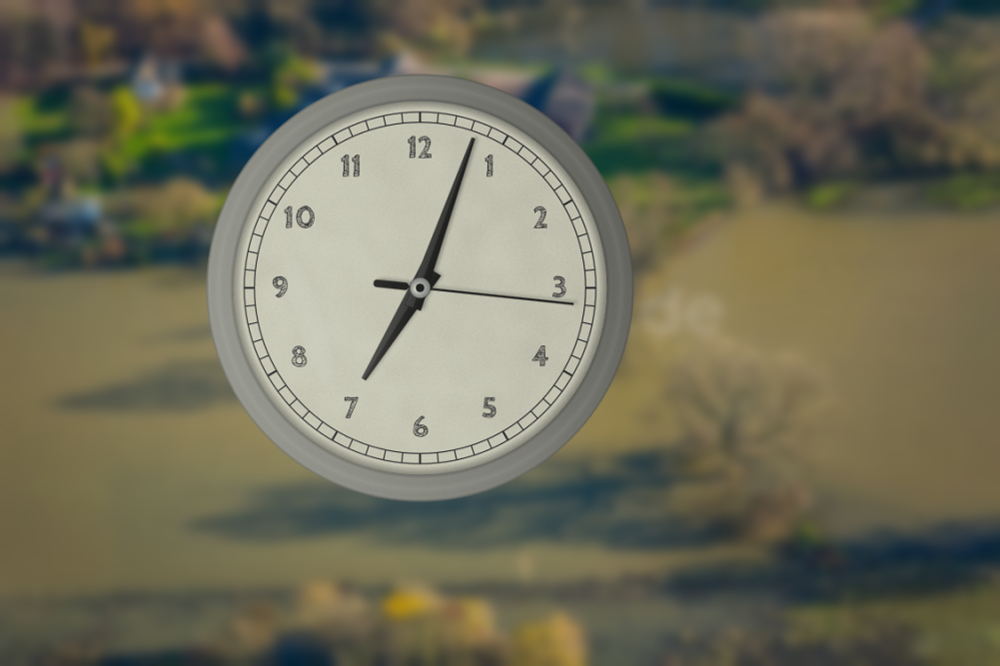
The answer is 7:03:16
